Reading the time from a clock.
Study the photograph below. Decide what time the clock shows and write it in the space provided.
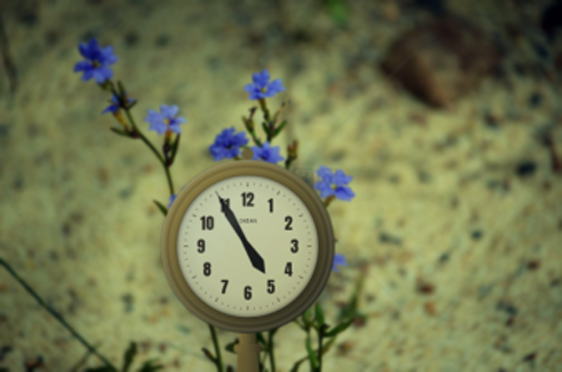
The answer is 4:55
